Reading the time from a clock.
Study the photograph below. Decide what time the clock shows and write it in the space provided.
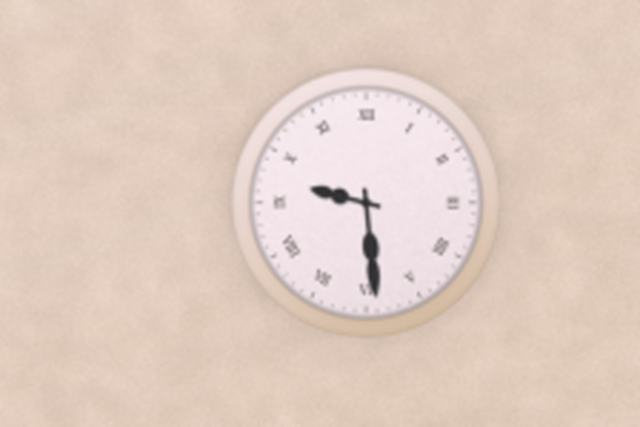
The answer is 9:29
